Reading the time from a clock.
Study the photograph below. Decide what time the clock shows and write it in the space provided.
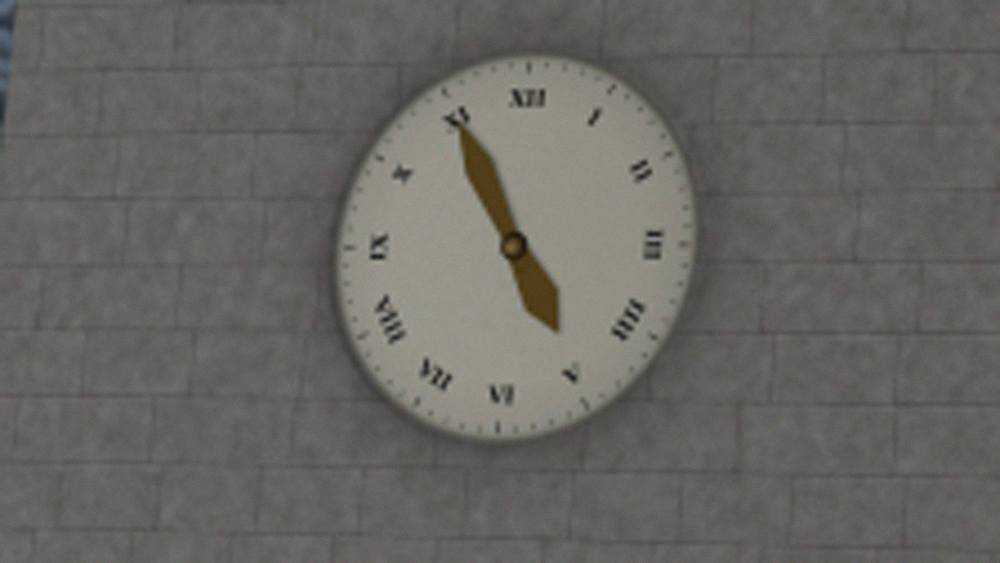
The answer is 4:55
